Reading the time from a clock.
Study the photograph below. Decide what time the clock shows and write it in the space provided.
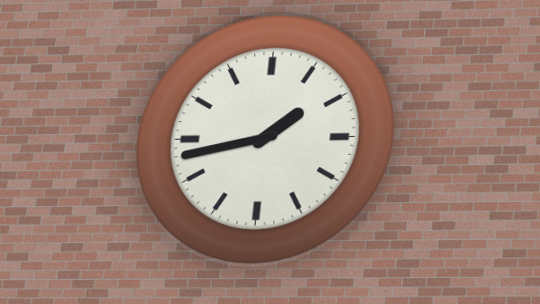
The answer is 1:43
